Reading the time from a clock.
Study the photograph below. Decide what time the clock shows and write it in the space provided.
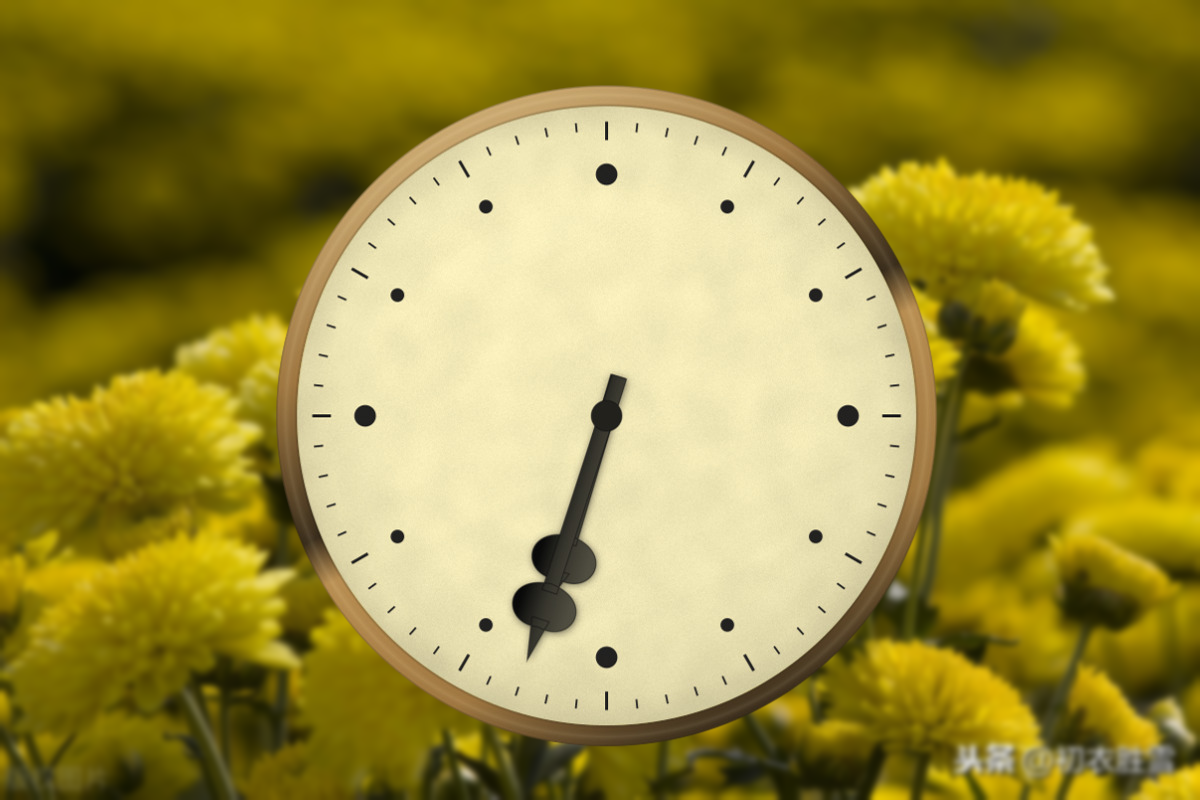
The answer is 6:33
